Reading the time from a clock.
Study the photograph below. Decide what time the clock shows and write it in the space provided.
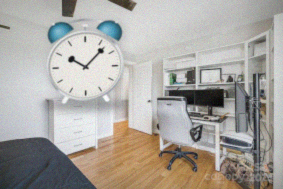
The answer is 10:07
